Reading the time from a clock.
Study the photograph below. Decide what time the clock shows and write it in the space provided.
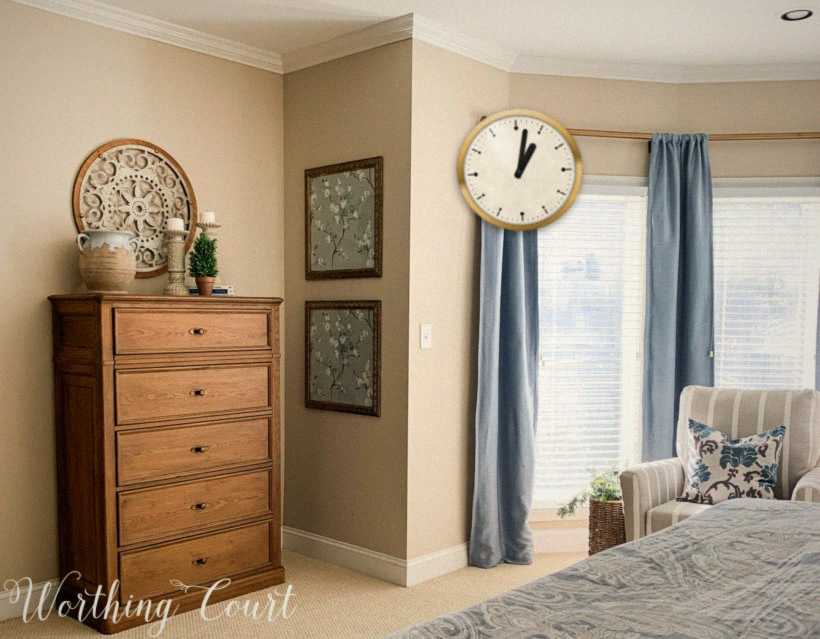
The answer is 1:02
